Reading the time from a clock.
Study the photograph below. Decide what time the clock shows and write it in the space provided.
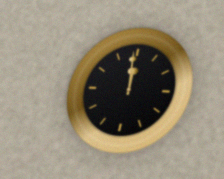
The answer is 11:59
